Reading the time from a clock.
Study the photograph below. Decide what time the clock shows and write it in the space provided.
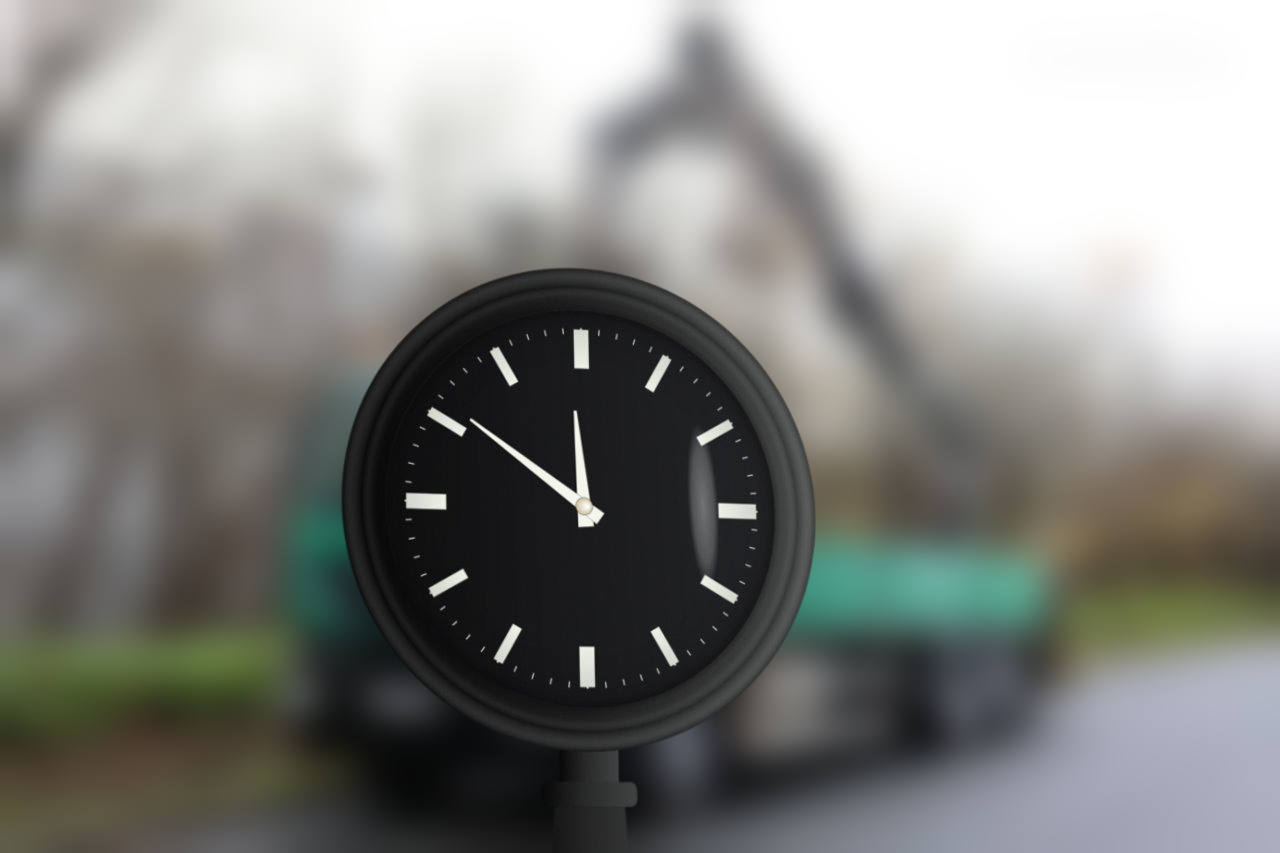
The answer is 11:51
